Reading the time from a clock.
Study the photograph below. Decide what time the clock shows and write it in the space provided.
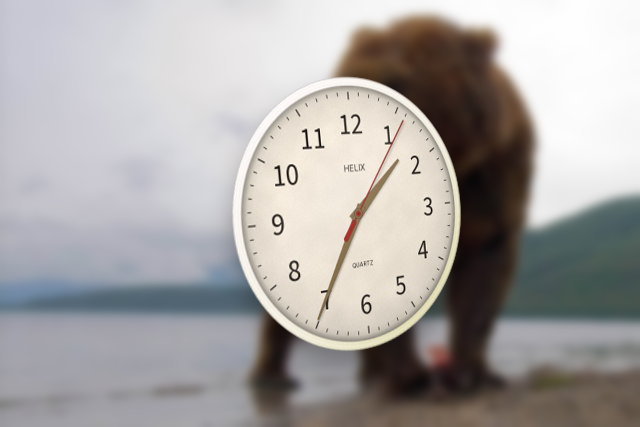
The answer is 1:35:06
